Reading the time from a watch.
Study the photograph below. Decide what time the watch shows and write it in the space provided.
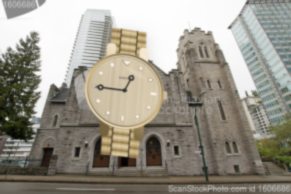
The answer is 12:45
